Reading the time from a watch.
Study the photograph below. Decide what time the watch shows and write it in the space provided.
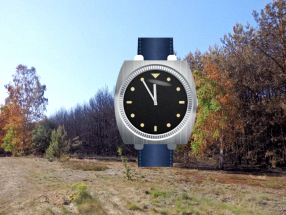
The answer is 11:55
